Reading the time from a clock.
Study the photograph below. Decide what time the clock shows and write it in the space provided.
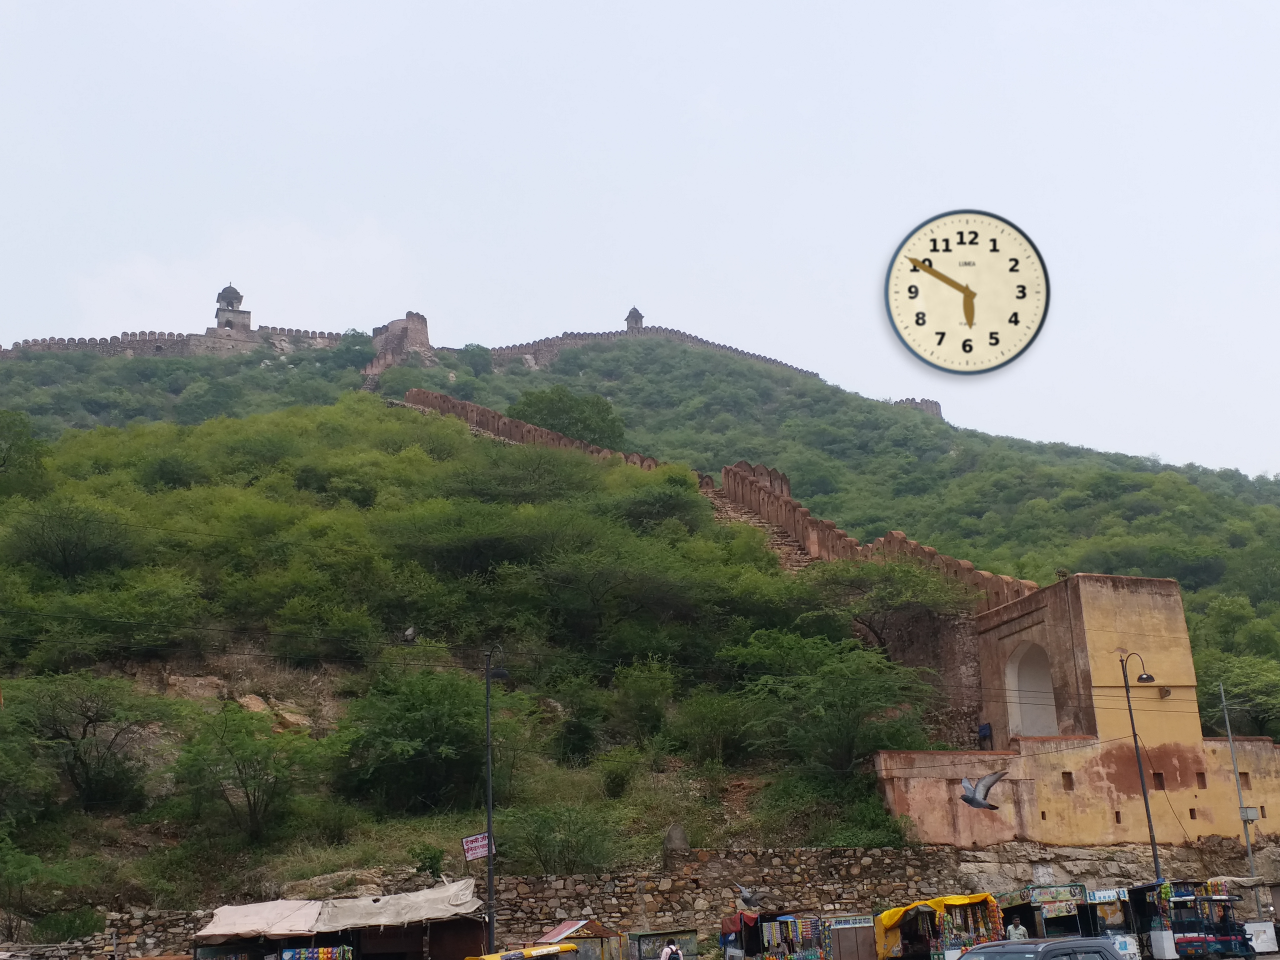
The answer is 5:50
